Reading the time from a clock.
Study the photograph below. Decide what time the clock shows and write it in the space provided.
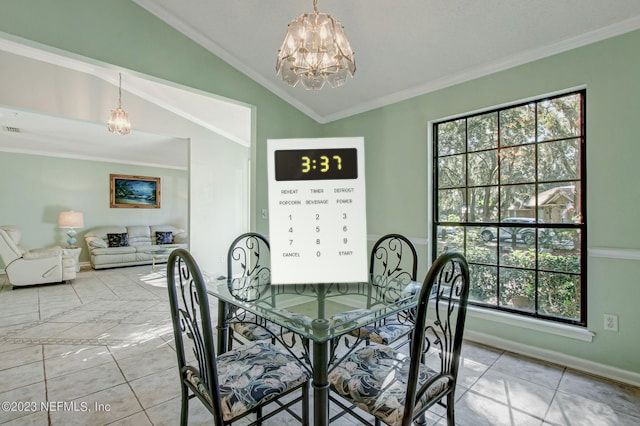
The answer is 3:37
